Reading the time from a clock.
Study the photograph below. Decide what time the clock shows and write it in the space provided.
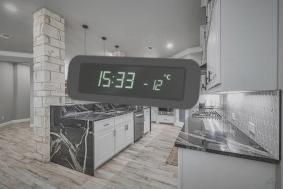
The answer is 15:33
